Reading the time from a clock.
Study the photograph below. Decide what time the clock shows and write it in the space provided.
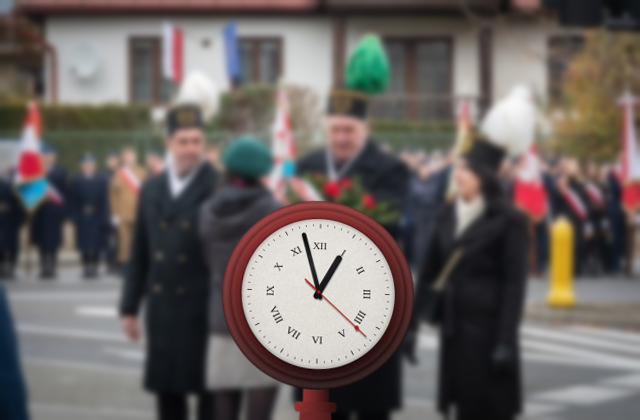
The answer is 12:57:22
